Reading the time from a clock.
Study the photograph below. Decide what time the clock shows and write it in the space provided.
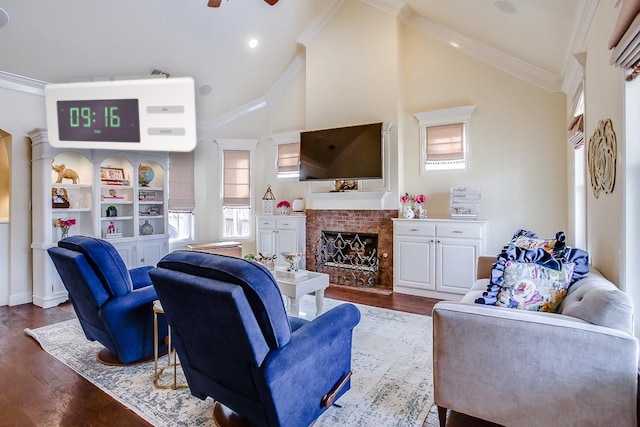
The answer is 9:16
